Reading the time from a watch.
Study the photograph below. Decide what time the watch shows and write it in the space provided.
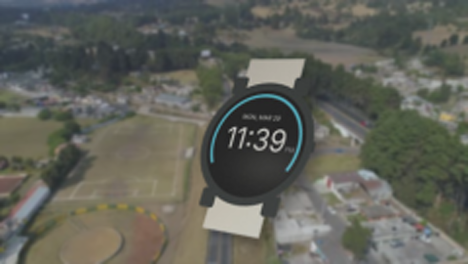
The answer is 11:39
